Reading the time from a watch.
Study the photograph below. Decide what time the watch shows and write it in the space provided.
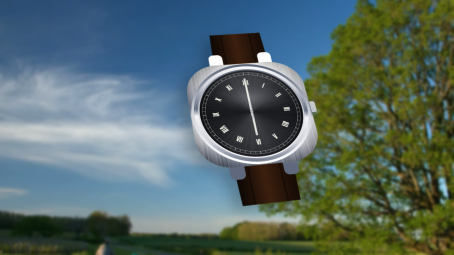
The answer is 6:00
